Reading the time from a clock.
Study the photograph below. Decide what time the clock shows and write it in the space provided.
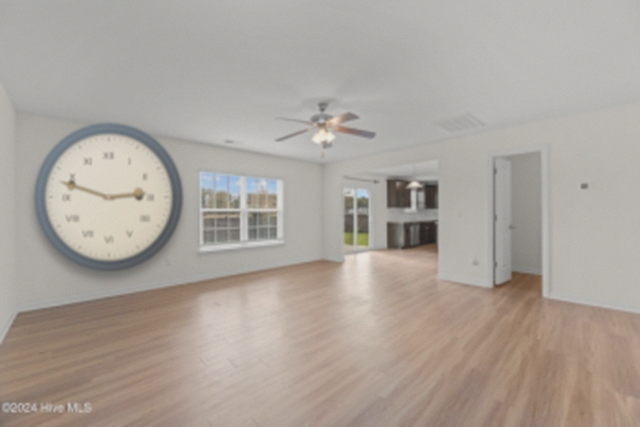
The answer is 2:48
